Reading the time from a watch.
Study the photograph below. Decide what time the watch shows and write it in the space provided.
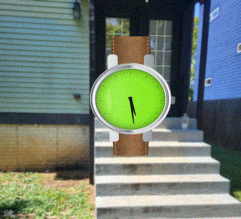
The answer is 5:29
